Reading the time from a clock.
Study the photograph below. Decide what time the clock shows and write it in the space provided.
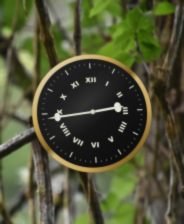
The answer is 2:44
